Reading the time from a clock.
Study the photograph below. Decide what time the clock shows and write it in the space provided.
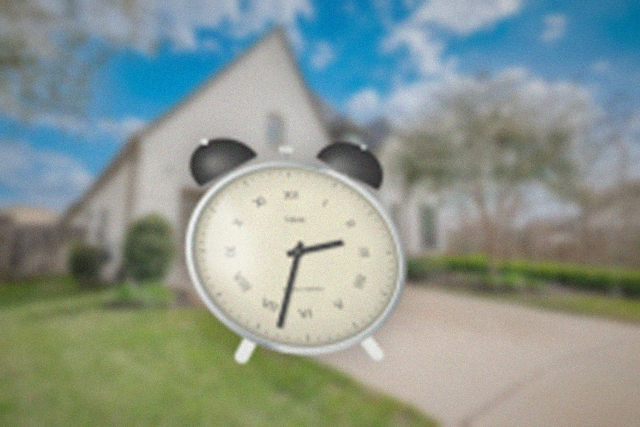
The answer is 2:33
